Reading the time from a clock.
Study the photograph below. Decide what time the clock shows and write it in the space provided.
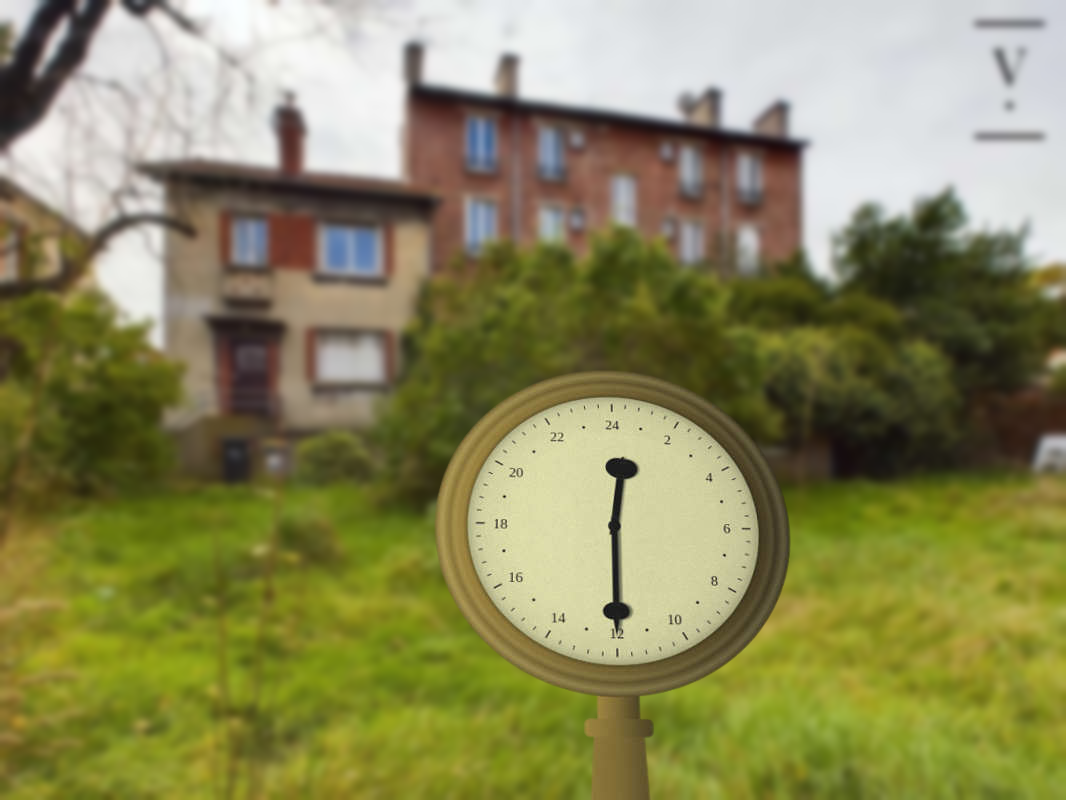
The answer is 0:30
